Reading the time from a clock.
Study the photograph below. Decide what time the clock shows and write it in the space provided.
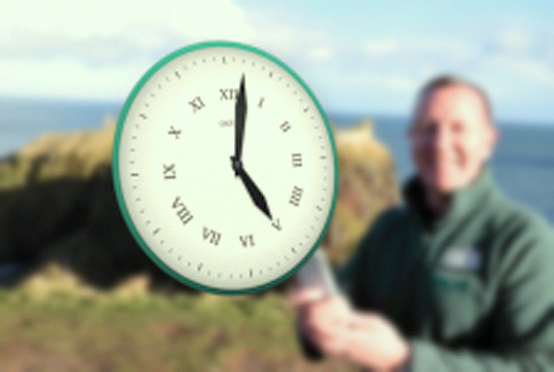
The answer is 5:02
